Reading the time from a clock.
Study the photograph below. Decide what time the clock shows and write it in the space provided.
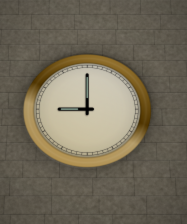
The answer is 9:00
